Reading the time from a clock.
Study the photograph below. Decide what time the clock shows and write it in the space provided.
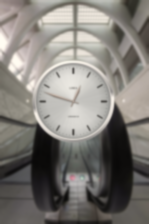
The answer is 12:48
